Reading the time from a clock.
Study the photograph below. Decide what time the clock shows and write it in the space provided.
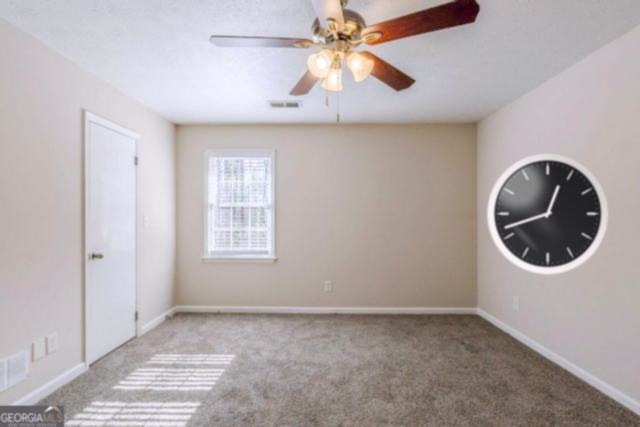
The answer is 12:42
